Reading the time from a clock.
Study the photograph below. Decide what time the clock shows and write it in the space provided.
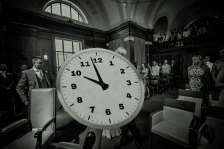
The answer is 9:58
